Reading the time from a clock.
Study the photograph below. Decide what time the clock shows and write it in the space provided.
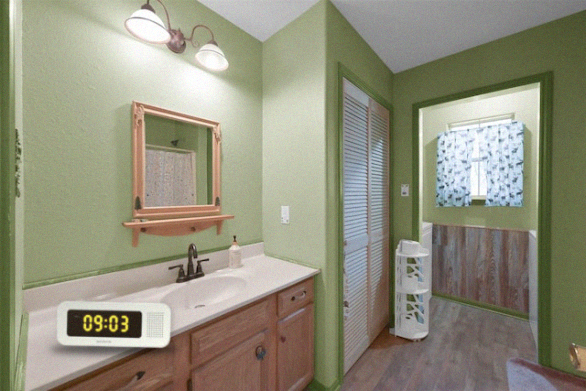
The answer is 9:03
